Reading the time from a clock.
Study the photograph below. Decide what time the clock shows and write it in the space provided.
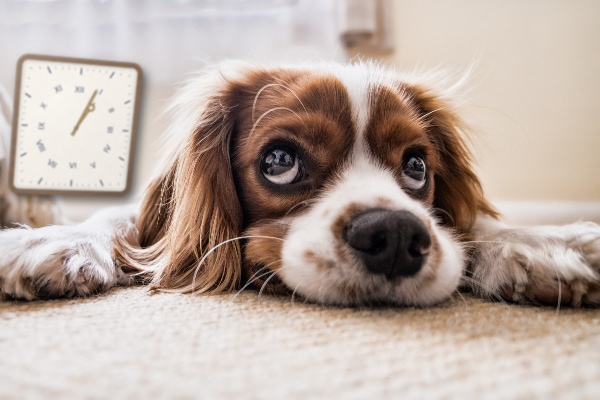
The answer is 1:04
